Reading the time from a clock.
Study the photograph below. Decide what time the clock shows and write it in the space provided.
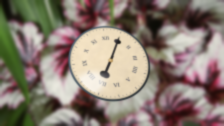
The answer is 7:05
